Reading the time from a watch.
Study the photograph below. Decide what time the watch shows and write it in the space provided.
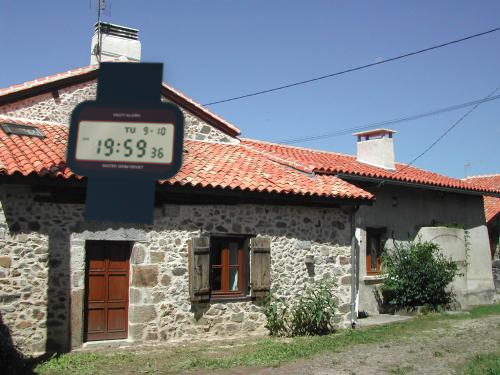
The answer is 19:59:36
